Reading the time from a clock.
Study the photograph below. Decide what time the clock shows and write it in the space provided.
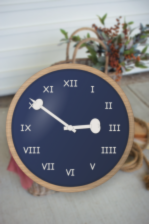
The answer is 2:51
